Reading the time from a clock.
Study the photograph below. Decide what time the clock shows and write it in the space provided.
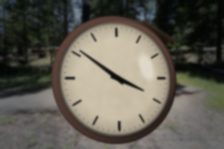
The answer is 3:51
